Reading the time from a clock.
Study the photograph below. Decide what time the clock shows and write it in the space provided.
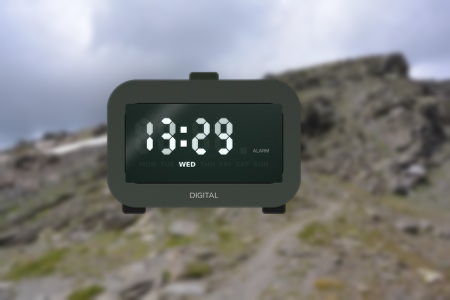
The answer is 13:29
